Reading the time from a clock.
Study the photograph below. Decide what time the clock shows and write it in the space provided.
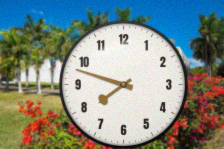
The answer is 7:48
